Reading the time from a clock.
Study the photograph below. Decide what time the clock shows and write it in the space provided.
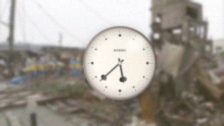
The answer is 5:38
